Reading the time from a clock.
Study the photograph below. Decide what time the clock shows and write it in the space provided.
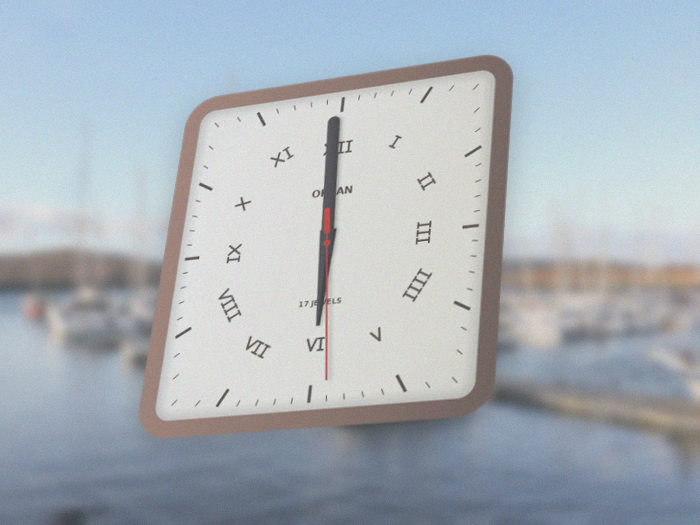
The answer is 5:59:29
